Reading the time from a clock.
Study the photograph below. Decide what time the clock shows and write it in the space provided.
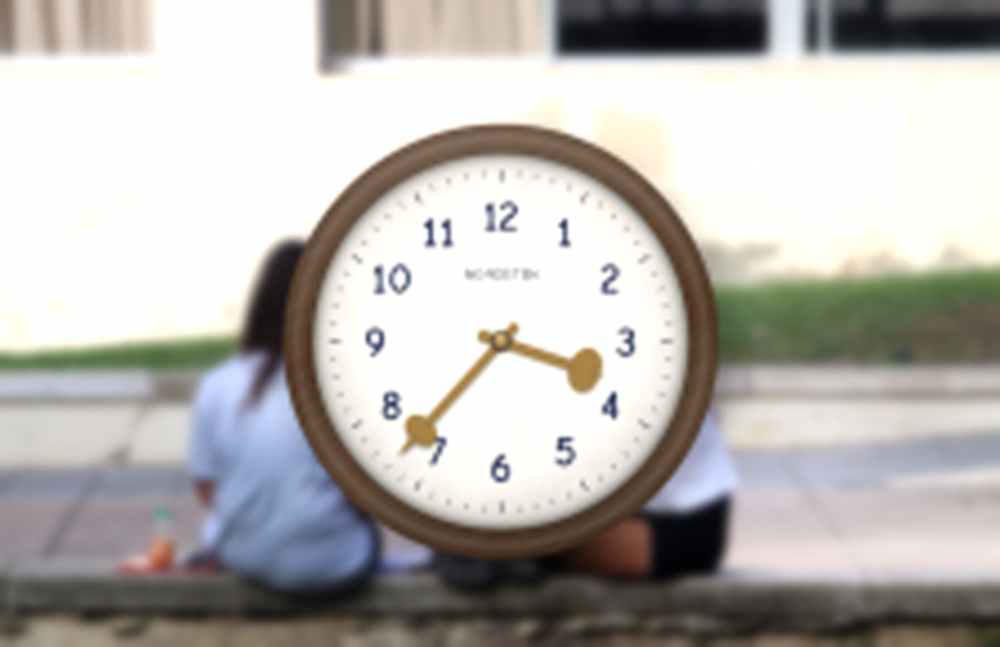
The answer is 3:37
